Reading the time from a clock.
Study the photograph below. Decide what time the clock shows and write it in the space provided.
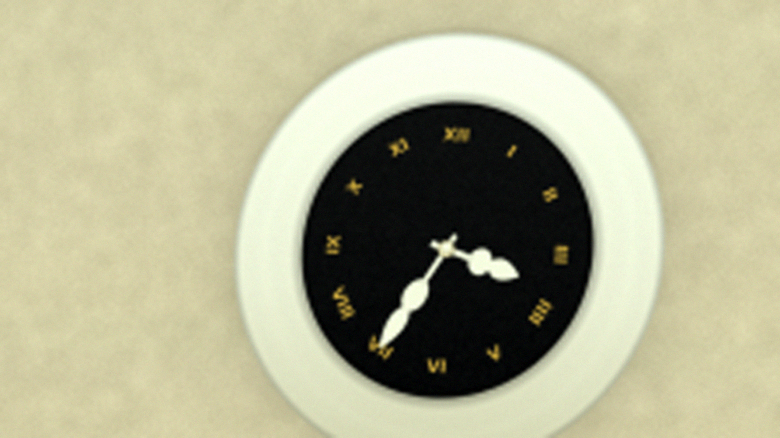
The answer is 3:35
